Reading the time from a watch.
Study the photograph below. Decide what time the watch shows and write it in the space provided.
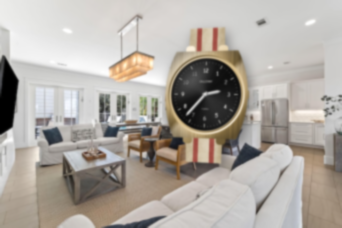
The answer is 2:37
